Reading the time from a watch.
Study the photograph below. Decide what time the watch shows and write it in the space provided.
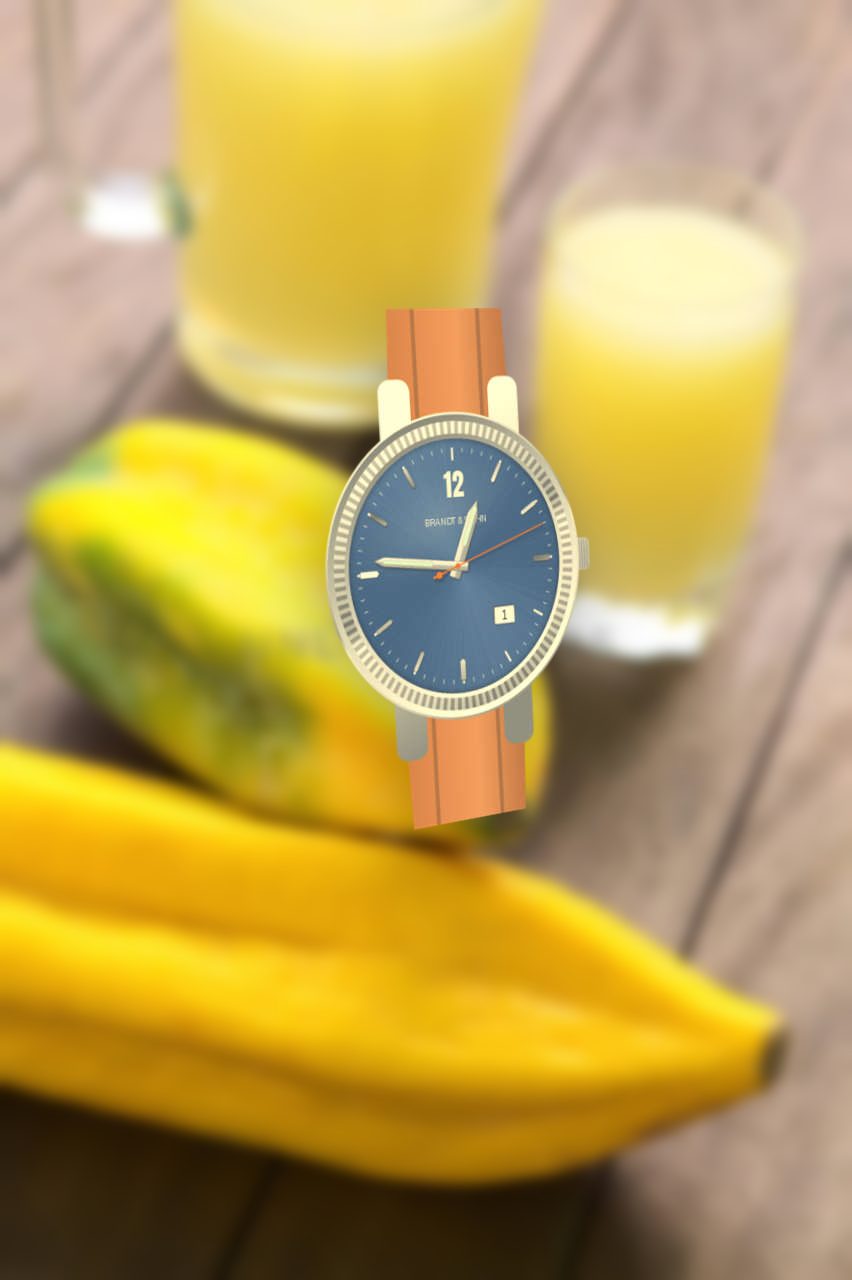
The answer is 12:46:12
